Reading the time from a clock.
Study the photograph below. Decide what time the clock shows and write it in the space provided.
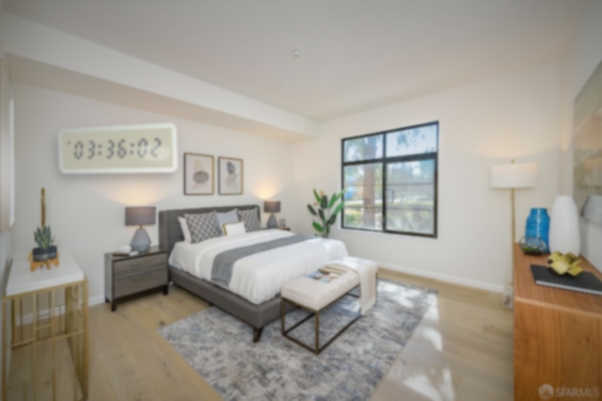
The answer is 3:36:02
